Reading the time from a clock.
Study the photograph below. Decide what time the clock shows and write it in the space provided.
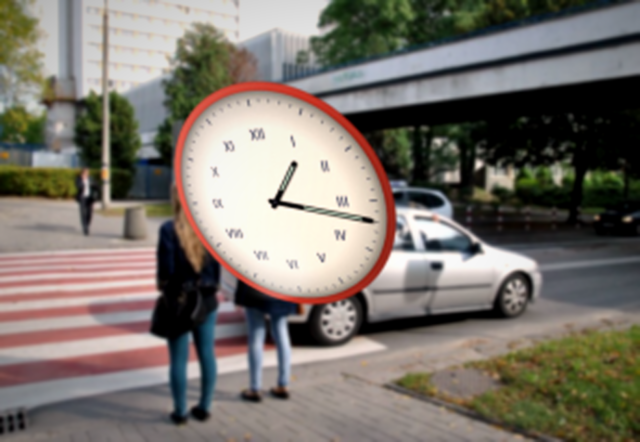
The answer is 1:17
